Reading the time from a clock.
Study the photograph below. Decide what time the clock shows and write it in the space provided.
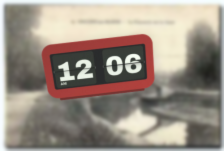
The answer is 12:06
